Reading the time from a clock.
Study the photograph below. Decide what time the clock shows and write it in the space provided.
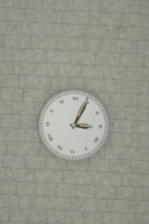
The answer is 3:04
